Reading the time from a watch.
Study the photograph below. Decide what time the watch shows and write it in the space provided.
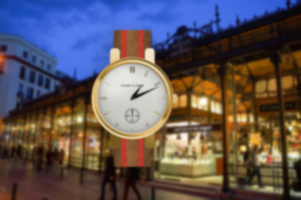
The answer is 1:11
